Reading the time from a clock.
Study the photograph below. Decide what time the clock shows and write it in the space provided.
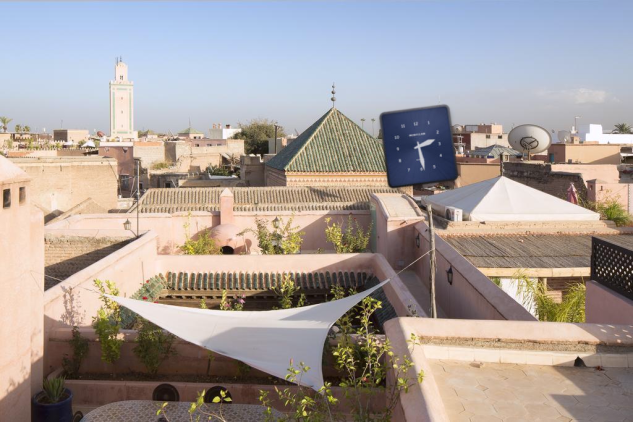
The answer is 2:29
